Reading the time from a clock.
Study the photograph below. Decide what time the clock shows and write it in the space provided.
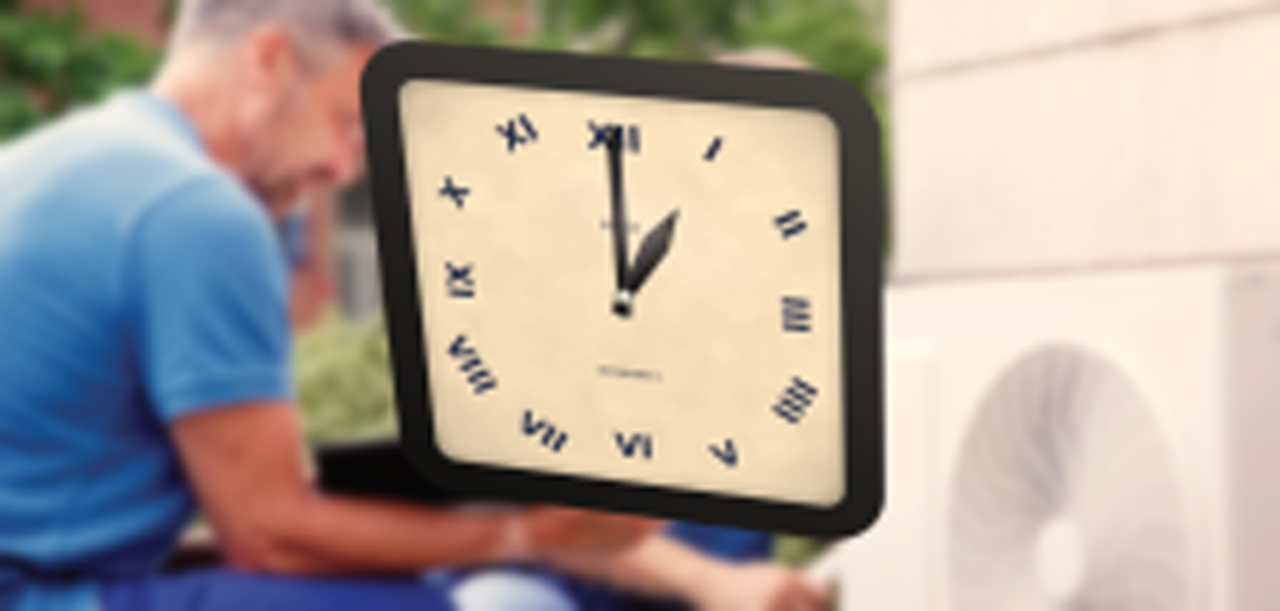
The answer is 1:00
